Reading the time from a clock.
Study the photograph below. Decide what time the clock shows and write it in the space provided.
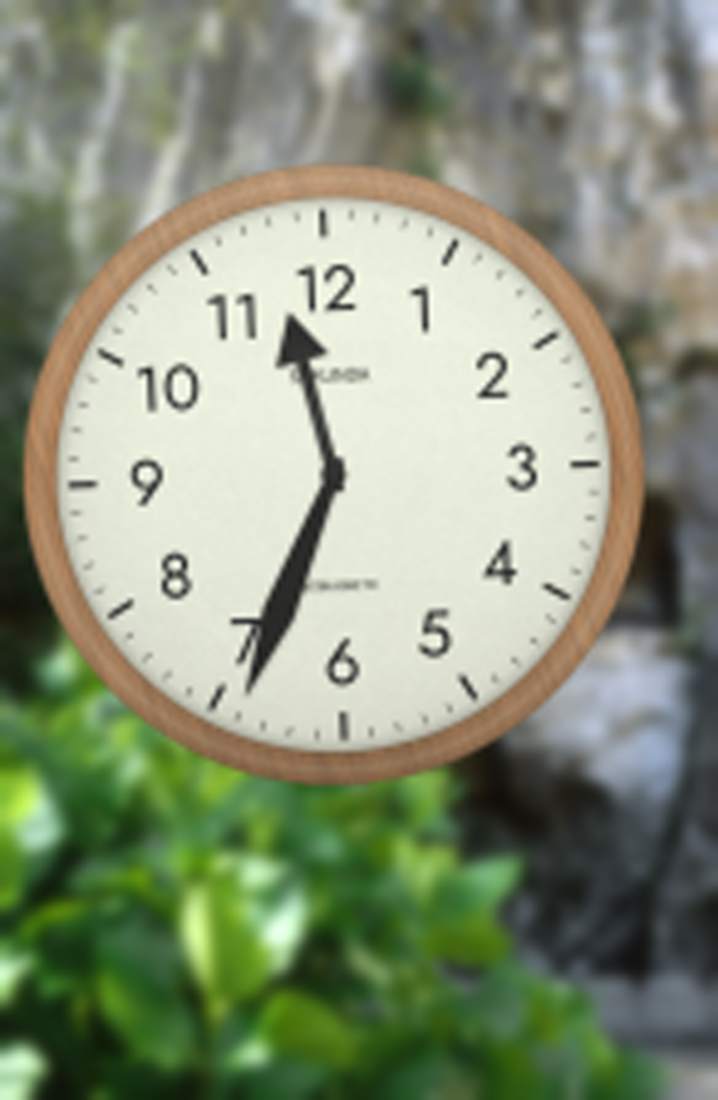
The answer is 11:34
